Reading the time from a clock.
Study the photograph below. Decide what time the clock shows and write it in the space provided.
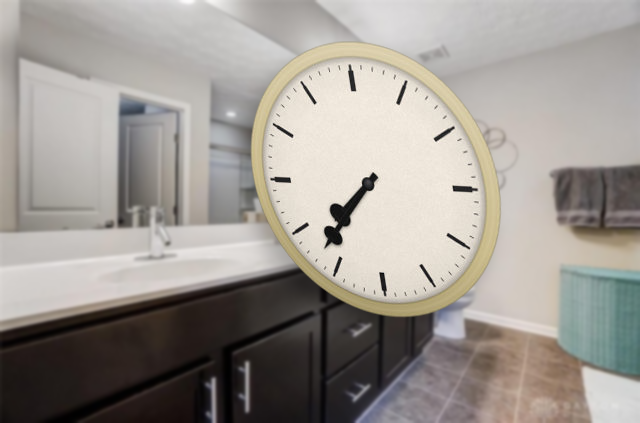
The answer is 7:37
